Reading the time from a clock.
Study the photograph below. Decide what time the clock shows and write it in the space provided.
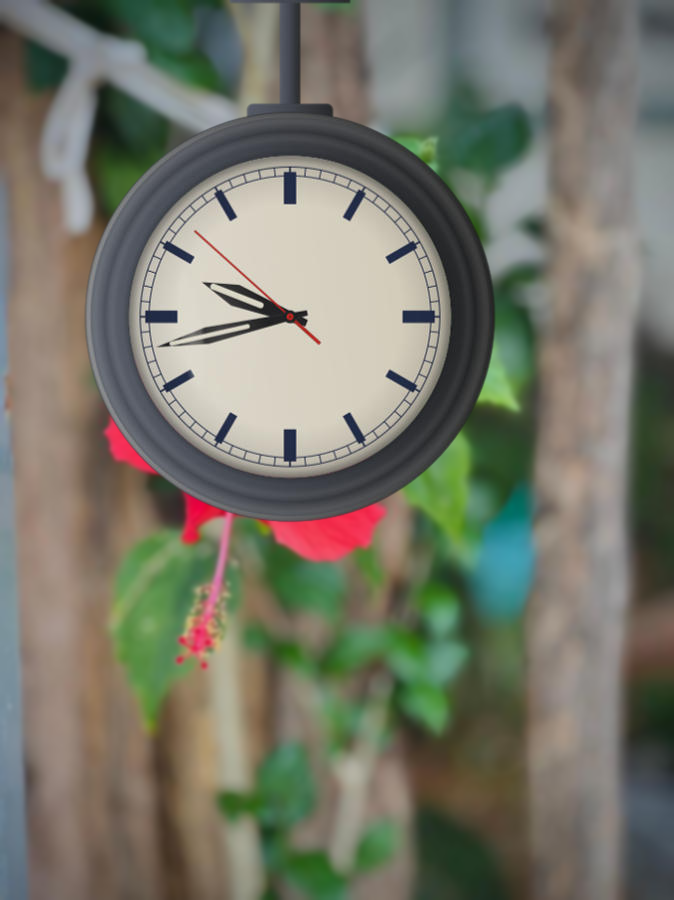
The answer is 9:42:52
